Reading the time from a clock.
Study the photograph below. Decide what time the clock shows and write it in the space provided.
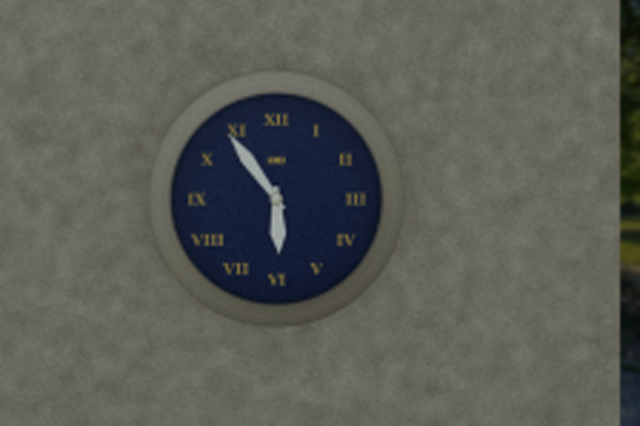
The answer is 5:54
